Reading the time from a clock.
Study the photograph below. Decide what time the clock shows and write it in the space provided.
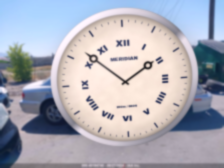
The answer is 1:52
